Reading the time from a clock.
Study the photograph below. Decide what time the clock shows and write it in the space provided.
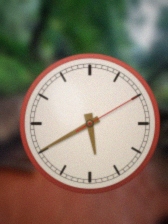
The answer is 5:40:10
